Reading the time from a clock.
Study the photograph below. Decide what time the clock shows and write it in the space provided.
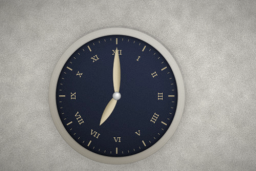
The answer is 7:00
